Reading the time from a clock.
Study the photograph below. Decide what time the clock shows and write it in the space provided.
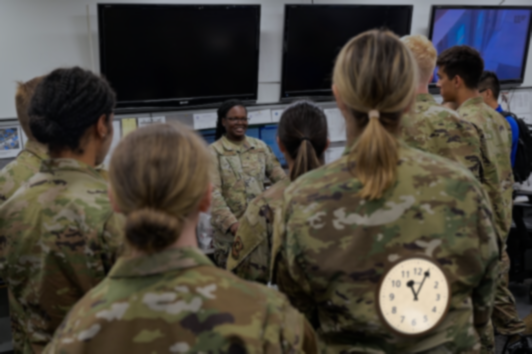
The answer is 11:04
